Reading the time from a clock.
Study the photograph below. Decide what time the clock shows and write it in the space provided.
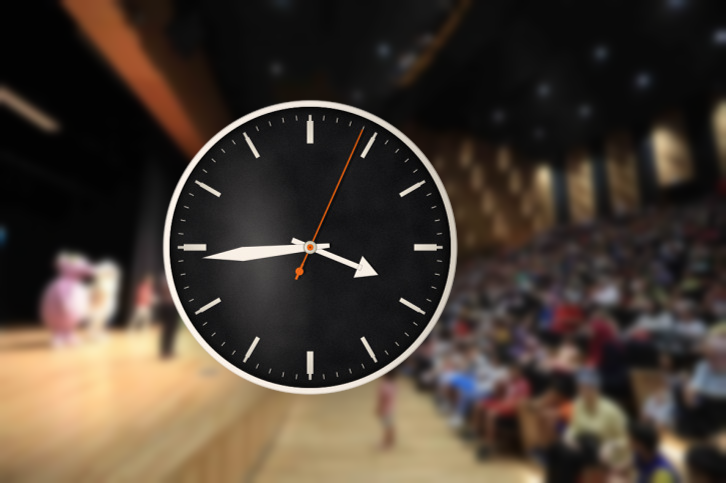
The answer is 3:44:04
